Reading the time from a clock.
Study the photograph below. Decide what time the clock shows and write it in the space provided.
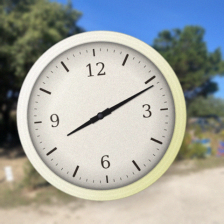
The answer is 8:11
